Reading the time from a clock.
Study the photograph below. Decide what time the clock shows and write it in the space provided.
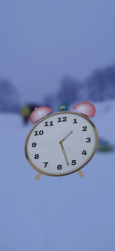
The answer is 1:27
